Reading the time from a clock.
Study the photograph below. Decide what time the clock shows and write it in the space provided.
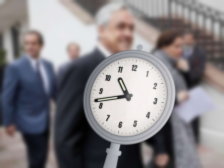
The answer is 10:42
